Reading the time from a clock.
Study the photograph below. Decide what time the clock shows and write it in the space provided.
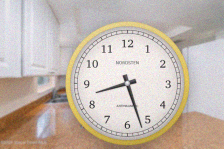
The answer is 8:27
